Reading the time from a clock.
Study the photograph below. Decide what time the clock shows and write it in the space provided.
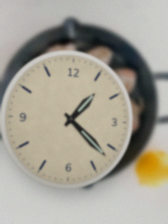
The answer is 1:22
